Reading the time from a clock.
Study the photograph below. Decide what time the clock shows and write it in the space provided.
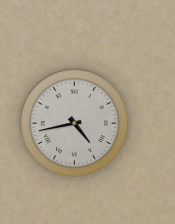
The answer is 4:43
